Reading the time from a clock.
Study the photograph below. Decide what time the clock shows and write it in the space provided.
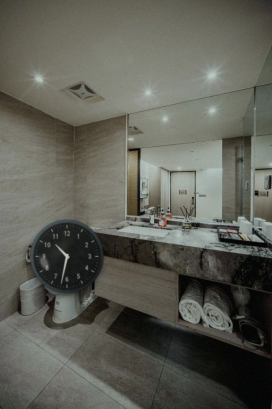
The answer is 10:32
